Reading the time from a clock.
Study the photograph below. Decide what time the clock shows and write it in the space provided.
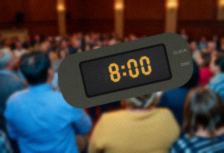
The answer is 8:00
